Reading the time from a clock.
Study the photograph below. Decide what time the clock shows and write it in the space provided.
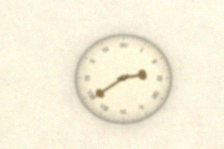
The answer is 2:39
